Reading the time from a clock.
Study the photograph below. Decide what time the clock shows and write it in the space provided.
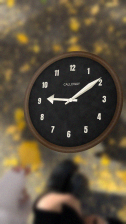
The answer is 9:09
